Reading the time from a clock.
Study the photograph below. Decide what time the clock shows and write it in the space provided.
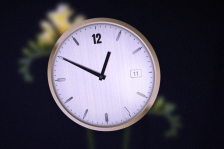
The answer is 12:50
